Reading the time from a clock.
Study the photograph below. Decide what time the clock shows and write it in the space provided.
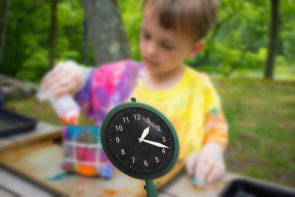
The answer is 1:18
